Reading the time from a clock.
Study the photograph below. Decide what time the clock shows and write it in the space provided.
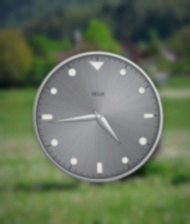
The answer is 4:44
